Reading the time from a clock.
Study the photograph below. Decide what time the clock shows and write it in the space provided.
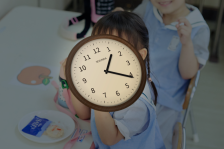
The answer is 1:21
